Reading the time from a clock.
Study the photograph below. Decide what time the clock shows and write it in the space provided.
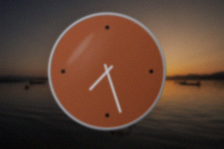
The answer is 7:27
